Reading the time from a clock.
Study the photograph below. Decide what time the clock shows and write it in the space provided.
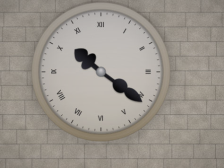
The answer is 10:21
